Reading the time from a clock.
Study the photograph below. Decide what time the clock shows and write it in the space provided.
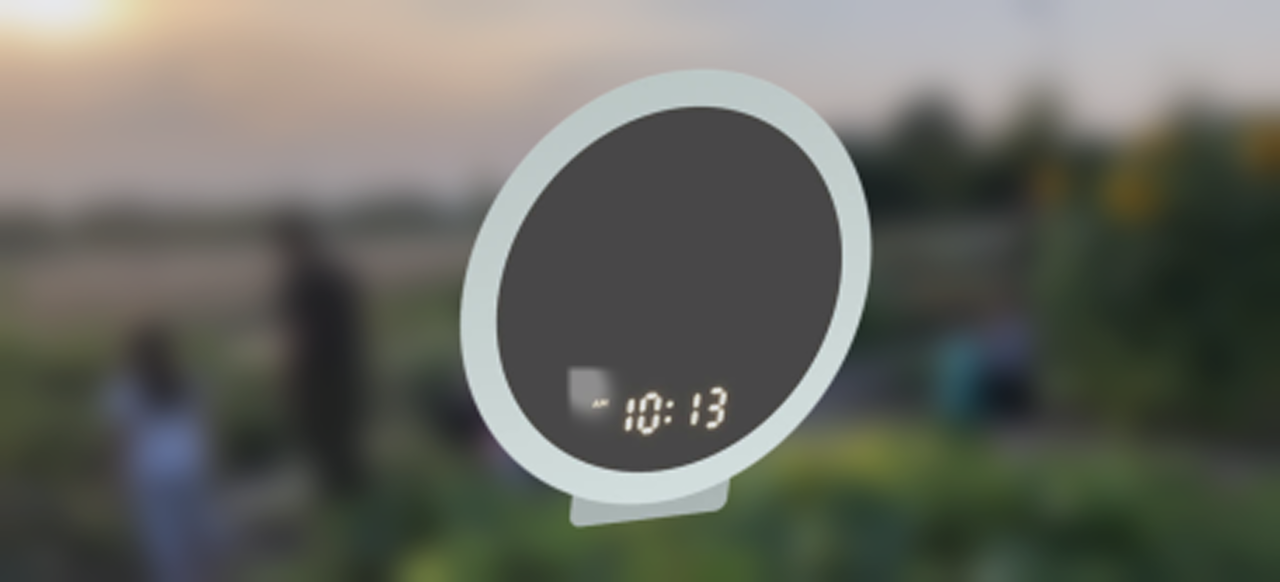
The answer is 10:13
